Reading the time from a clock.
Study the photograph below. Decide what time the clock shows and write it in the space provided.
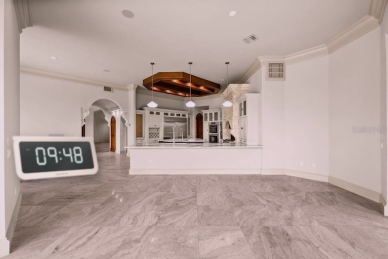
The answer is 9:48
